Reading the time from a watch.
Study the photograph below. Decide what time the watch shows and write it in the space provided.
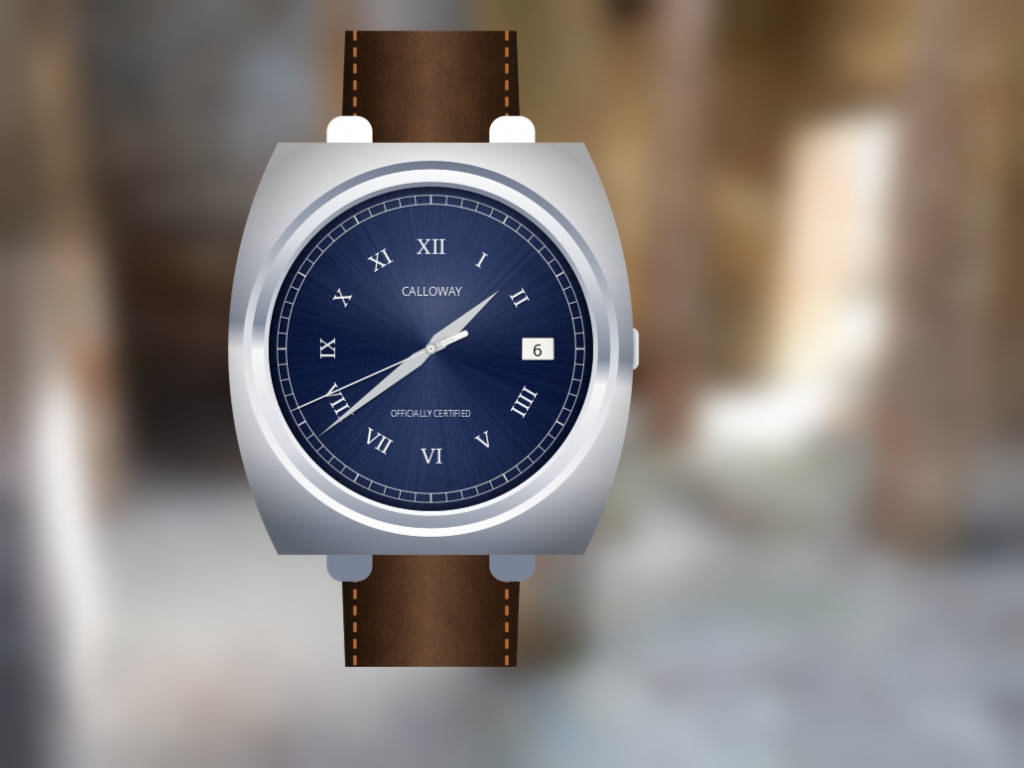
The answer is 1:38:41
